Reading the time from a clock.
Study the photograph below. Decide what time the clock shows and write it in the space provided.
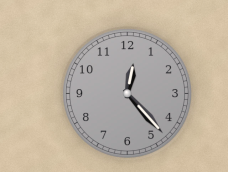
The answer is 12:23
